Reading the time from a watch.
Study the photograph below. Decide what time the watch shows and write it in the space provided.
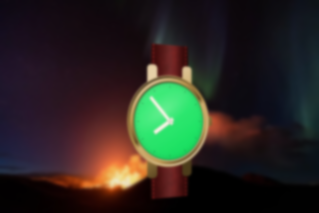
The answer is 7:53
